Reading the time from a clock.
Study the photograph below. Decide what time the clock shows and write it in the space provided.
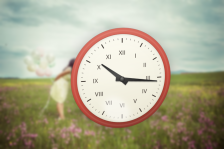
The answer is 10:16
